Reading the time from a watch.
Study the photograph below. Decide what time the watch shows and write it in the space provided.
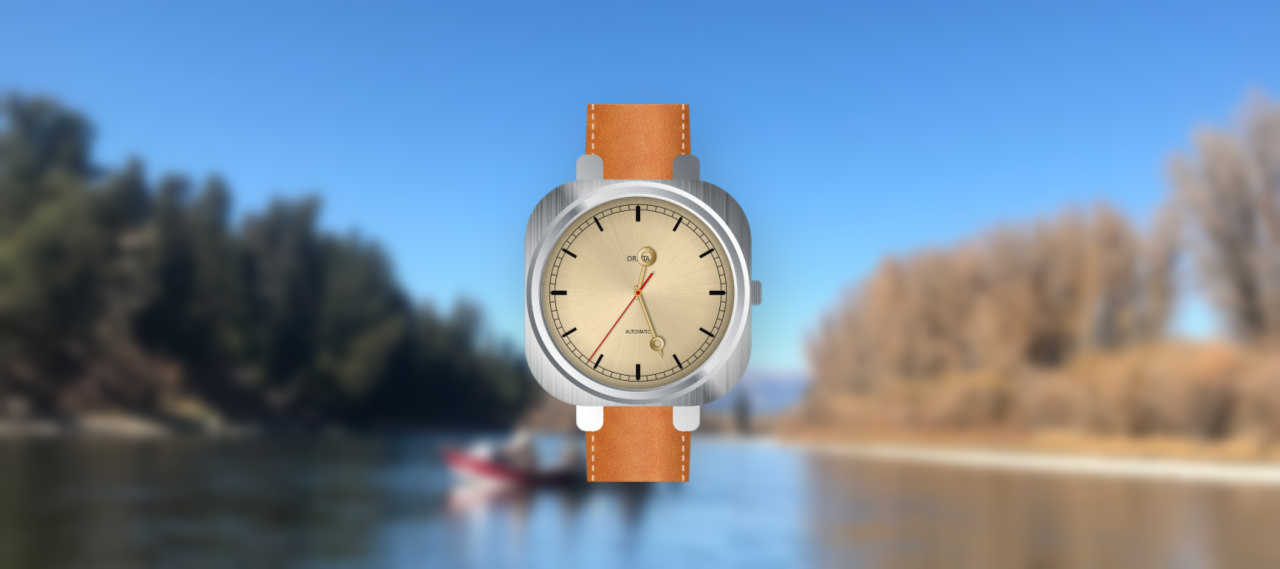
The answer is 12:26:36
